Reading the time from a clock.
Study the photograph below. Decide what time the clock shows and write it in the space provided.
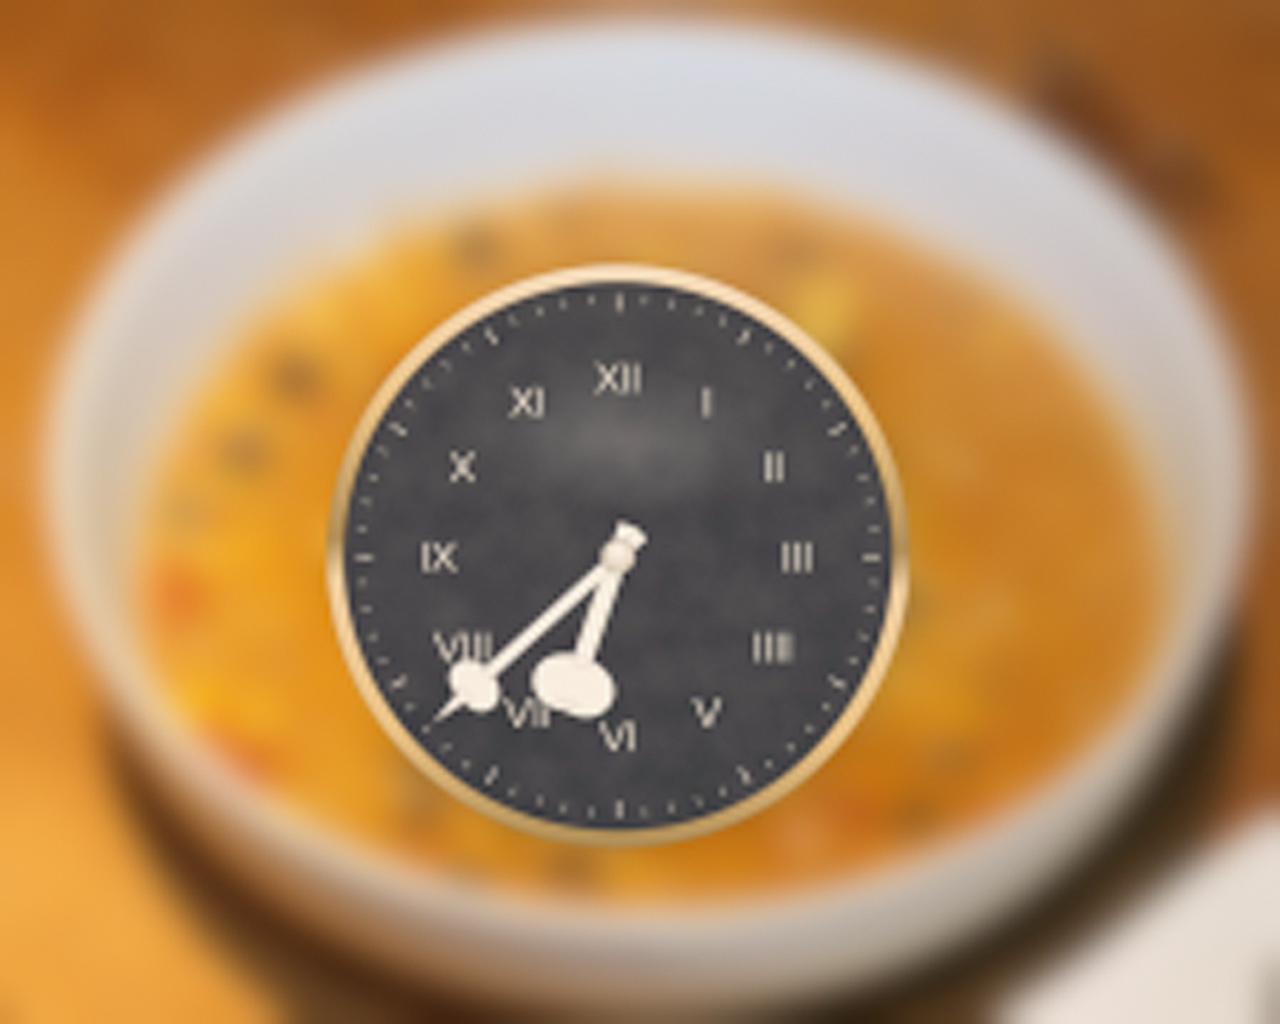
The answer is 6:38
